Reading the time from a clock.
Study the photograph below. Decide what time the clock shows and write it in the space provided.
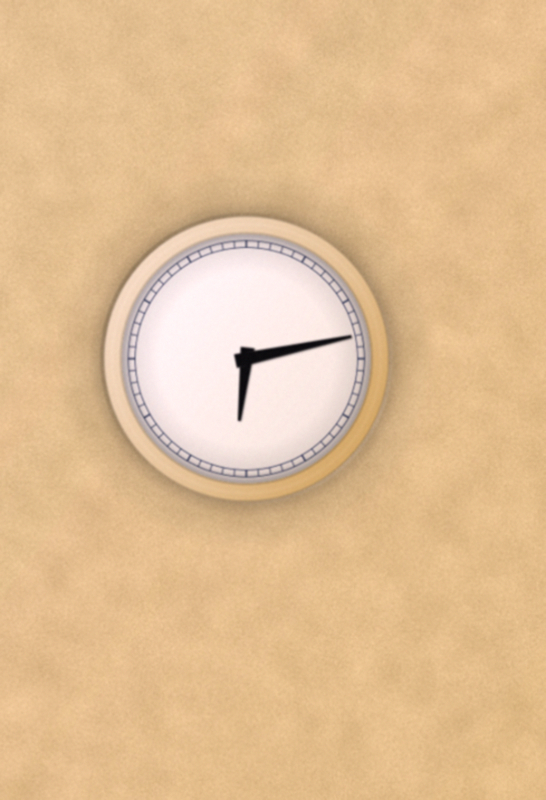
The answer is 6:13
